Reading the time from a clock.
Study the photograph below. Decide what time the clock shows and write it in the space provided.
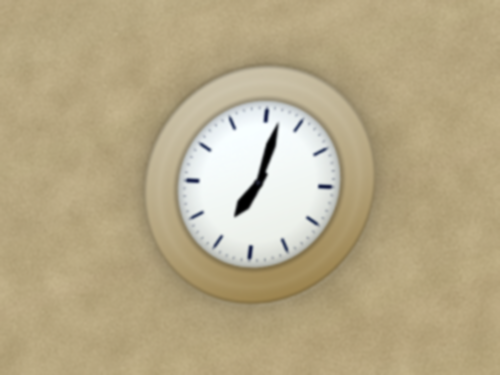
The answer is 7:02
